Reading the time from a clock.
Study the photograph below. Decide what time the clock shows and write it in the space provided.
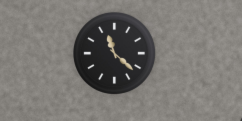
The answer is 11:22
